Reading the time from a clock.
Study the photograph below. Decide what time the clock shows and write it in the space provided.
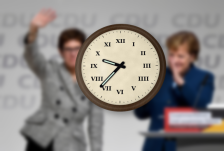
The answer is 9:37
